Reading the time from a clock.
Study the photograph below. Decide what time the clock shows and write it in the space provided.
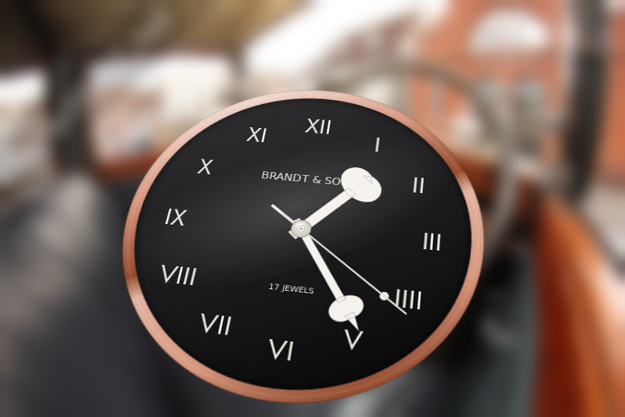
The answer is 1:24:21
